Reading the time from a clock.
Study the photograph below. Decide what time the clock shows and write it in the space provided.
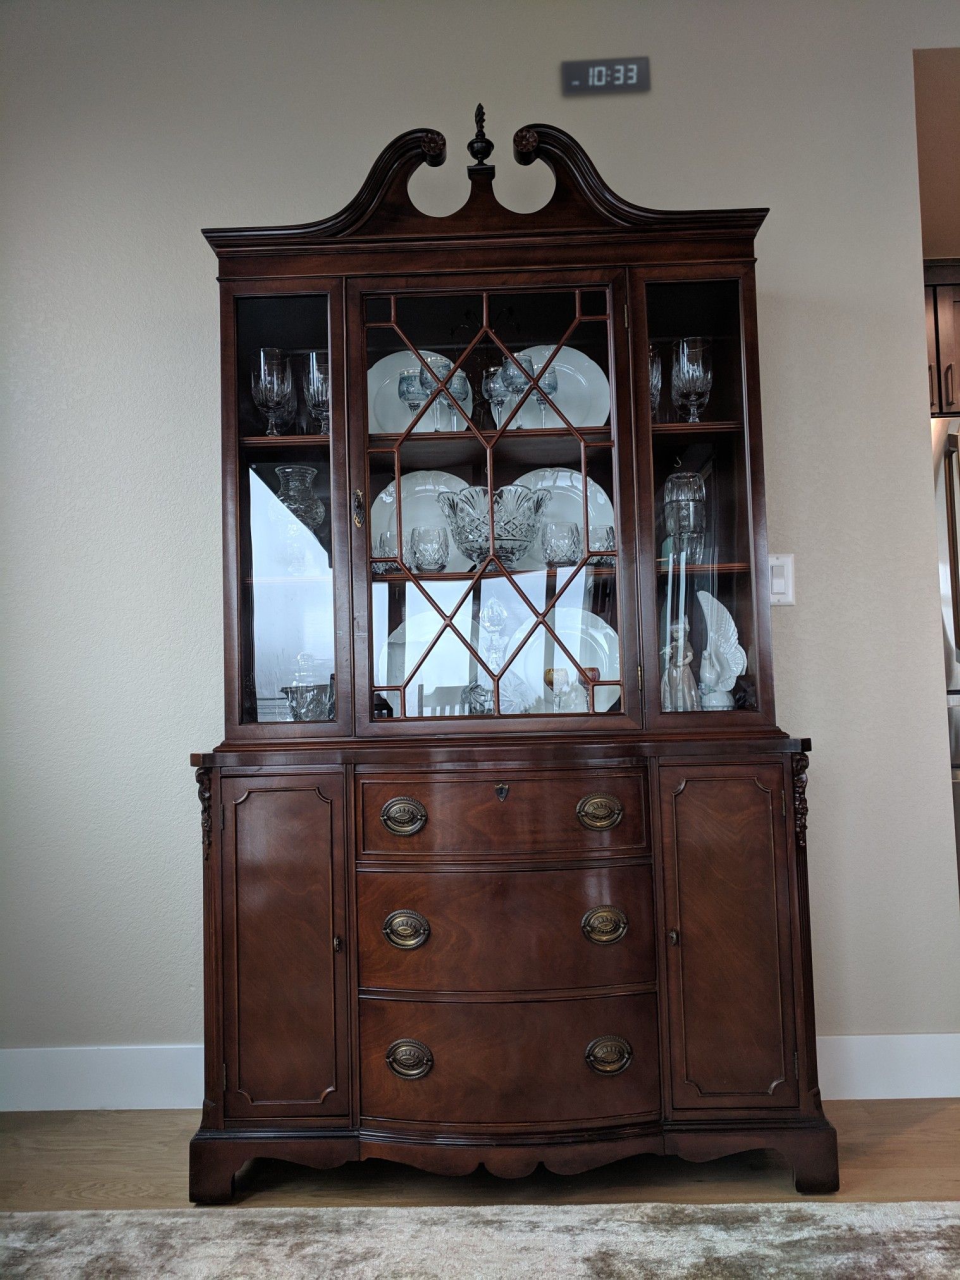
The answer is 10:33
